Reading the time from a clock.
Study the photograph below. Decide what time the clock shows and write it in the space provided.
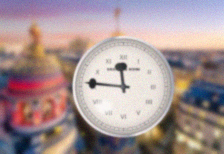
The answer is 11:46
